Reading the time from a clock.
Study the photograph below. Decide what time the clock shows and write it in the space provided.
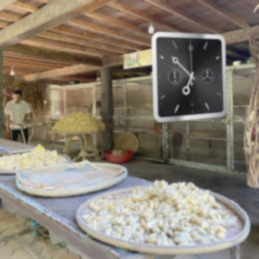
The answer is 6:52
